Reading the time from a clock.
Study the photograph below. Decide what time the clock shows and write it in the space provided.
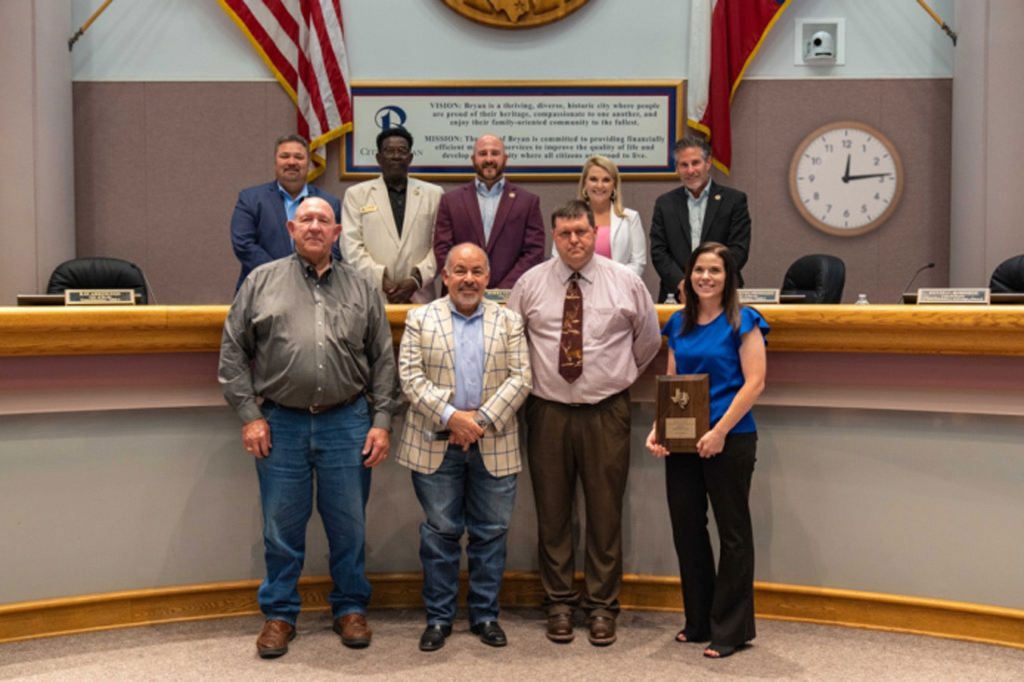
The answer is 12:14
